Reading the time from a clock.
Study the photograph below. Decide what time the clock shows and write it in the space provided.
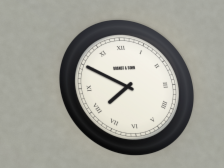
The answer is 7:50
